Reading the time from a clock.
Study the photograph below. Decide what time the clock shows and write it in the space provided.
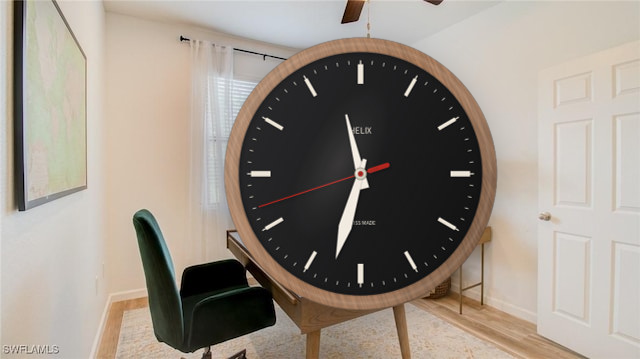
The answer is 11:32:42
